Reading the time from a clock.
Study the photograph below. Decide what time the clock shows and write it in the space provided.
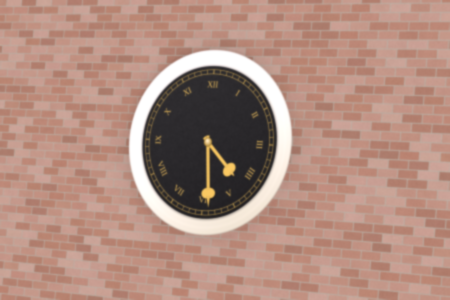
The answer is 4:29
